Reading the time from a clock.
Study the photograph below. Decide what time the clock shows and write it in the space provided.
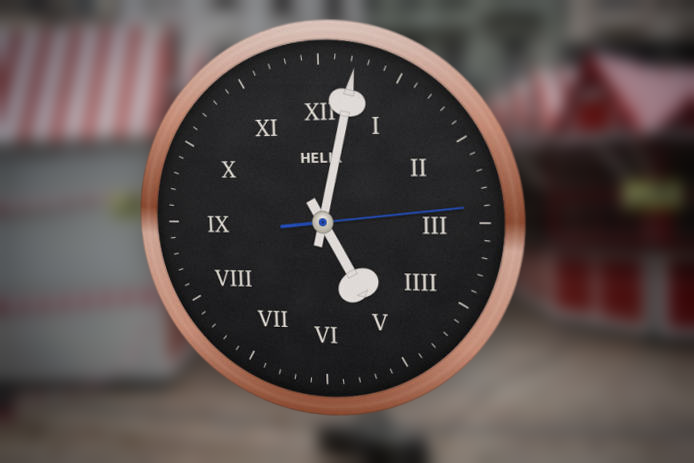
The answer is 5:02:14
